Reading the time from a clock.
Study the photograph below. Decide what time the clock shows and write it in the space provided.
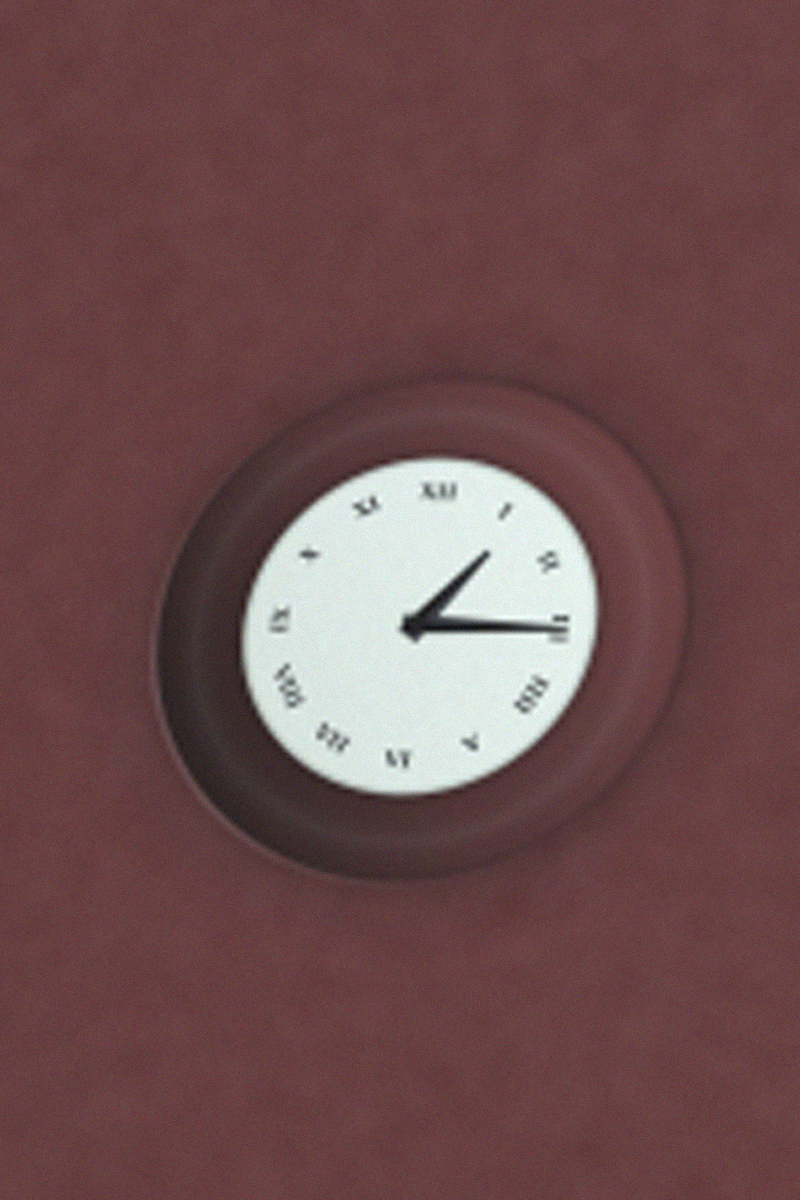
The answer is 1:15
